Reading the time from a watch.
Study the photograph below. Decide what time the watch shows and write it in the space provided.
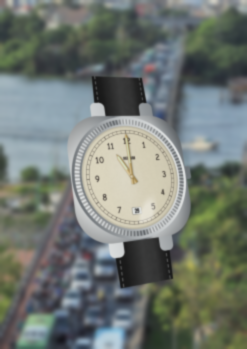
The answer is 11:00
